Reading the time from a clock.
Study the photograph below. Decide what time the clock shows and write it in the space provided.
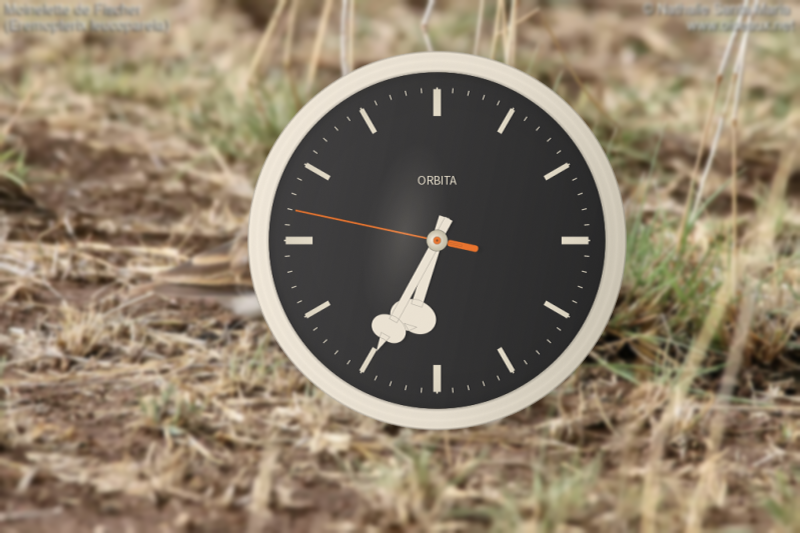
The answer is 6:34:47
